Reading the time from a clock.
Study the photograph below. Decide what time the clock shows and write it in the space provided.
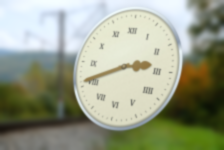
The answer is 2:41
